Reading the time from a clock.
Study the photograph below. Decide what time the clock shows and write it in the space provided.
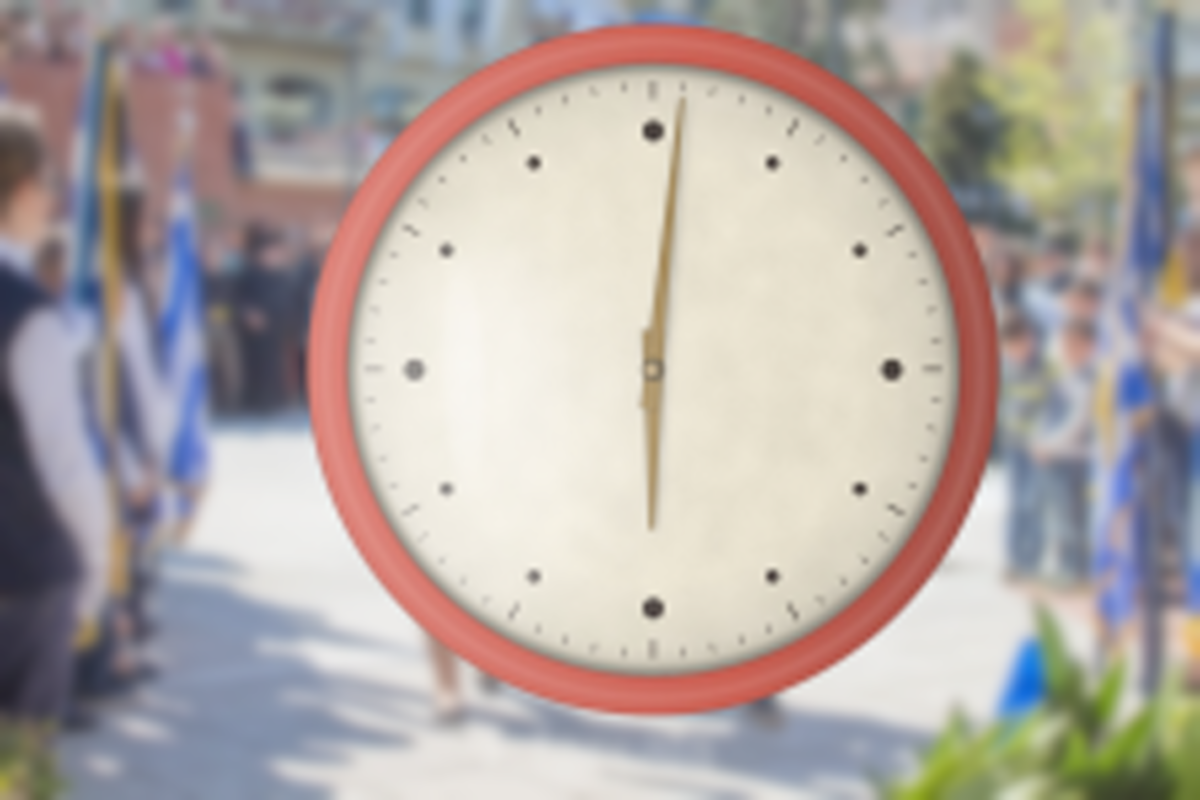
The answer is 6:01
